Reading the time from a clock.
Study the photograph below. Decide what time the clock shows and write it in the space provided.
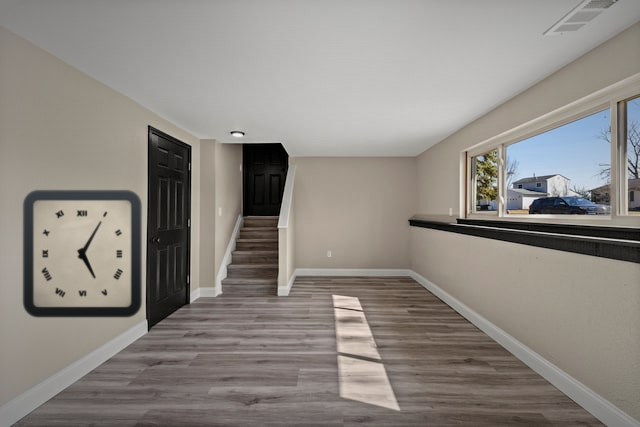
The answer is 5:05
